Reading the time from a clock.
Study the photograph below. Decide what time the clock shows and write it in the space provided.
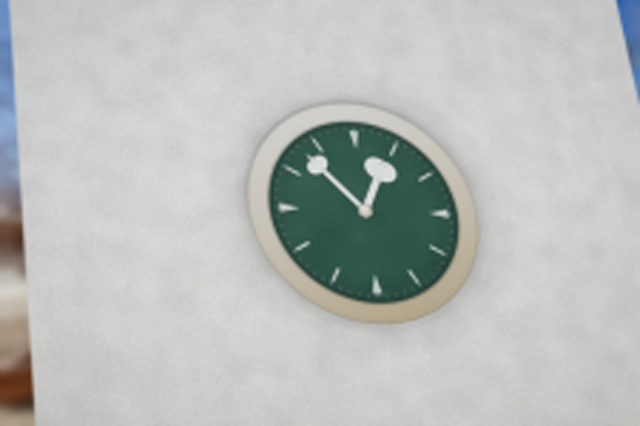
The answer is 12:53
